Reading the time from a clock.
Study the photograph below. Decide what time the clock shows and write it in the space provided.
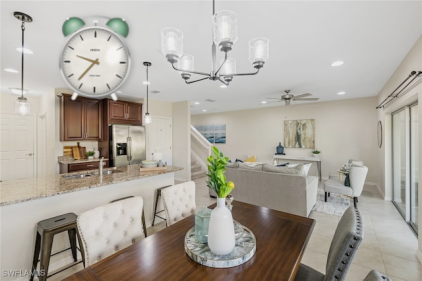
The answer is 9:37
